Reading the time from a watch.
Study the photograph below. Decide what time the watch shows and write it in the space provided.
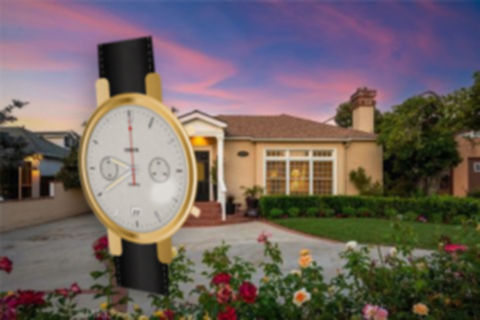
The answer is 9:40
